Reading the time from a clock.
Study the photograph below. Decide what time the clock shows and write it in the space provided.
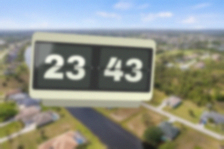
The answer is 23:43
